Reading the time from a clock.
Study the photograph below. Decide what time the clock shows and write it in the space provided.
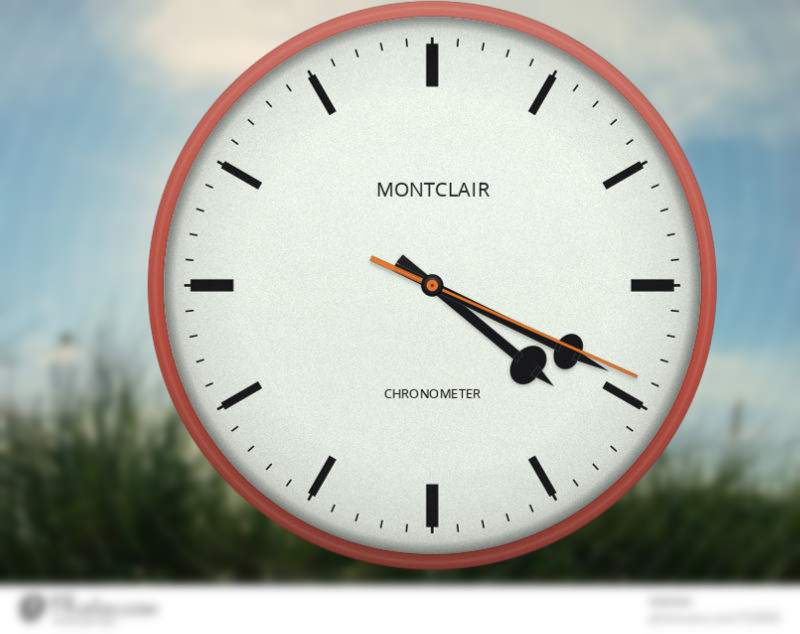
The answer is 4:19:19
